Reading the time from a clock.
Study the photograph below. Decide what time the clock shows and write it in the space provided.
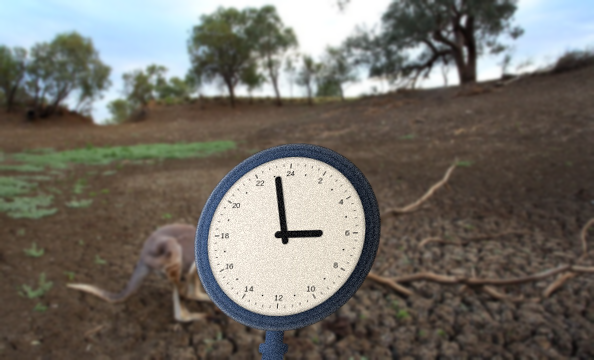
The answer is 5:58
